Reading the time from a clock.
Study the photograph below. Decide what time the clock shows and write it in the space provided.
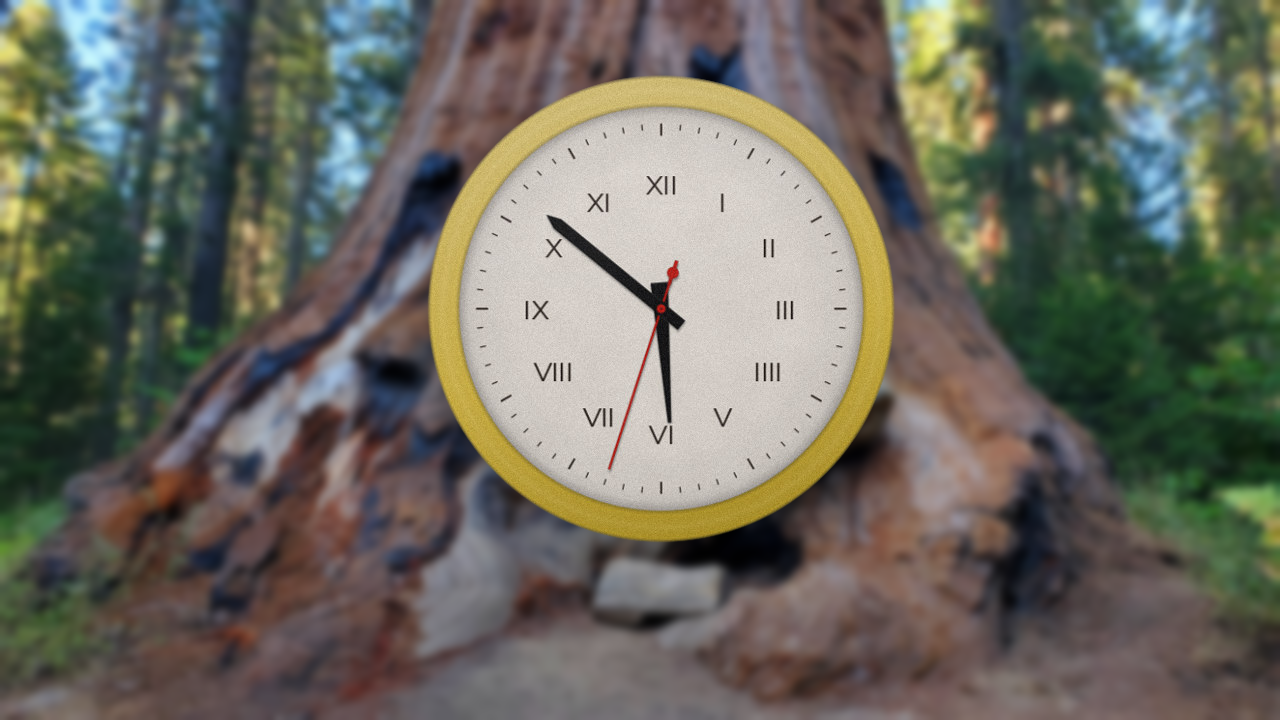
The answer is 5:51:33
